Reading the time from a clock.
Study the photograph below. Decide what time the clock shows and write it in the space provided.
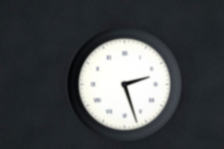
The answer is 2:27
